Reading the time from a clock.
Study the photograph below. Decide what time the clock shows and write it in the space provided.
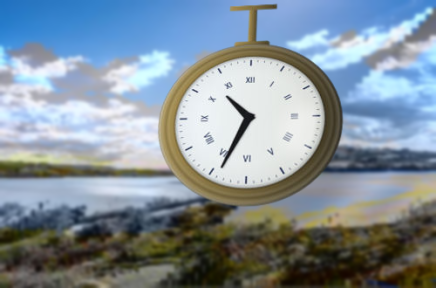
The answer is 10:34
